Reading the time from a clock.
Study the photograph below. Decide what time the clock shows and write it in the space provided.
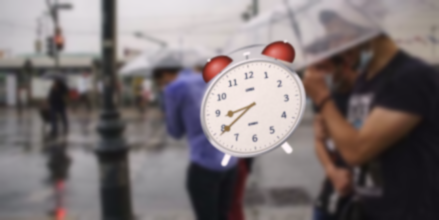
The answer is 8:39
